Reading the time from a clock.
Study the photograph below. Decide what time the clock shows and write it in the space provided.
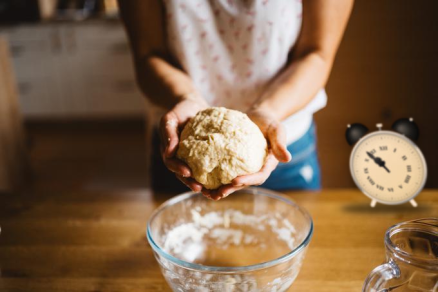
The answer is 10:53
